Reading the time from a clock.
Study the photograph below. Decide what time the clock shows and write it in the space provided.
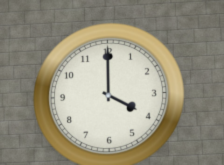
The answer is 4:00
